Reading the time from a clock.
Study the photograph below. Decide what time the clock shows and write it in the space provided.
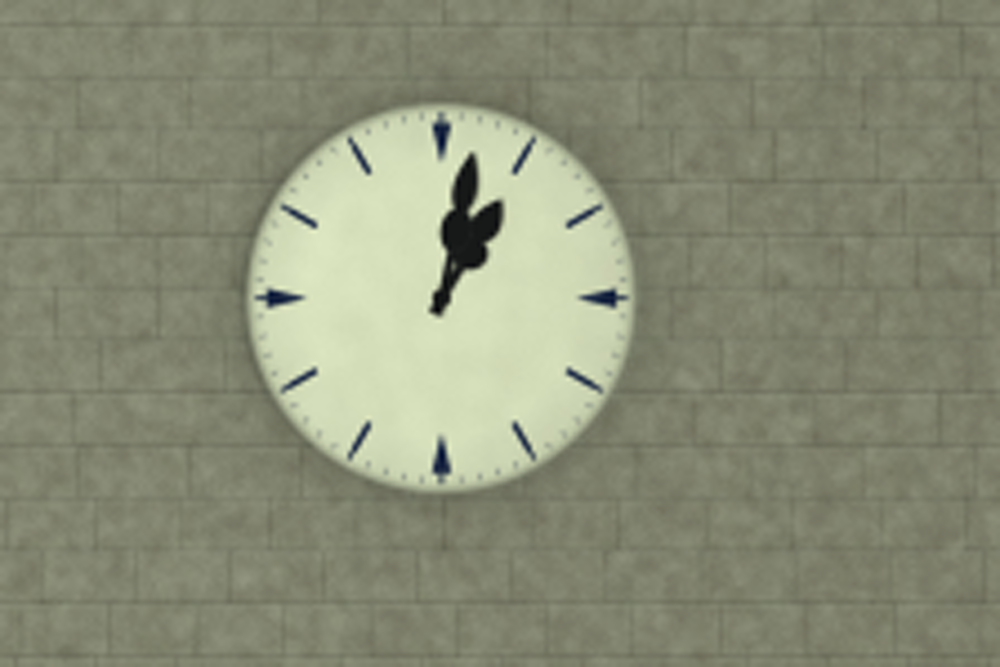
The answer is 1:02
